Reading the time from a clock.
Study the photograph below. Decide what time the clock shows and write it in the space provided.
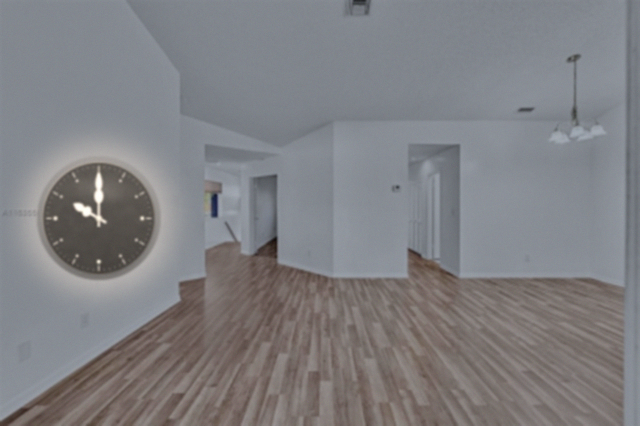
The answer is 10:00
